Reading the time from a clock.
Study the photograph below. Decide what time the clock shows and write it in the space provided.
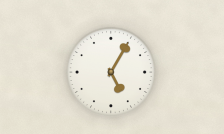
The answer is 5:05
